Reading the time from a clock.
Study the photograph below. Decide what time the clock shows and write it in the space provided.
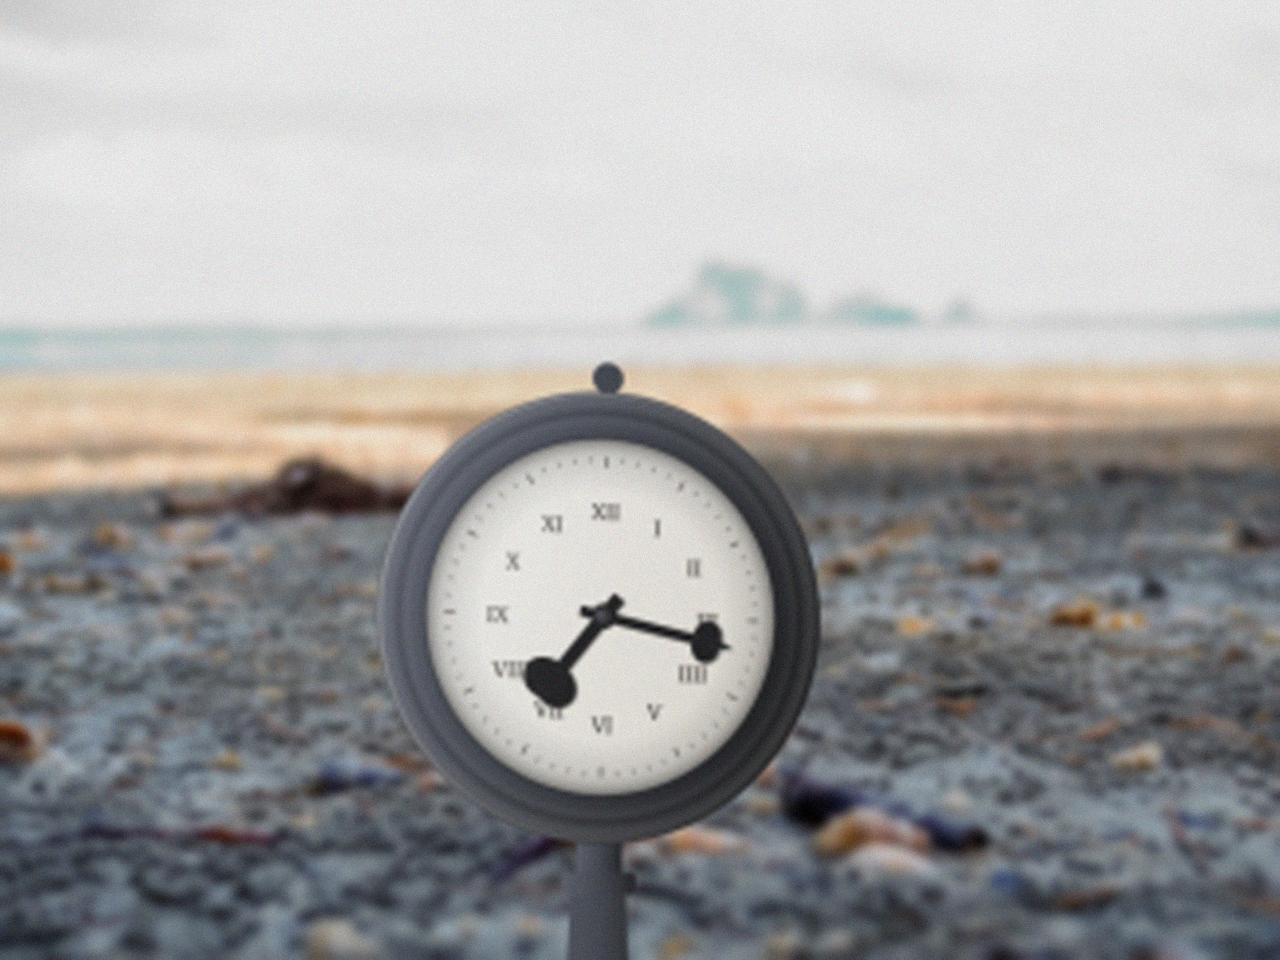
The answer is 7:17
